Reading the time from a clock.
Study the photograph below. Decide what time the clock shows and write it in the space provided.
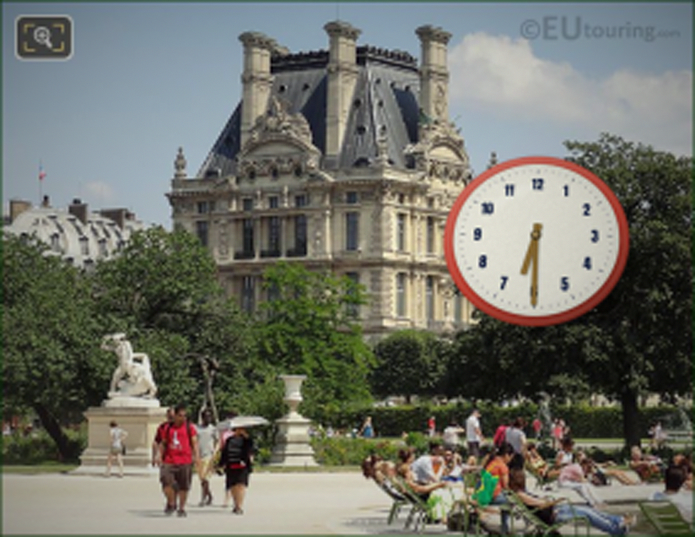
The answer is 6:30
